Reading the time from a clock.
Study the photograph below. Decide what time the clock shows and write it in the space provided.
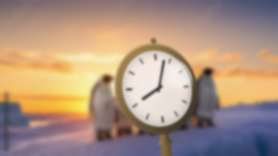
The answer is 8:03
